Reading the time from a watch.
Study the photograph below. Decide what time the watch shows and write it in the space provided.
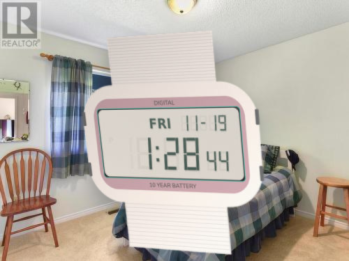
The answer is 1:28:44
